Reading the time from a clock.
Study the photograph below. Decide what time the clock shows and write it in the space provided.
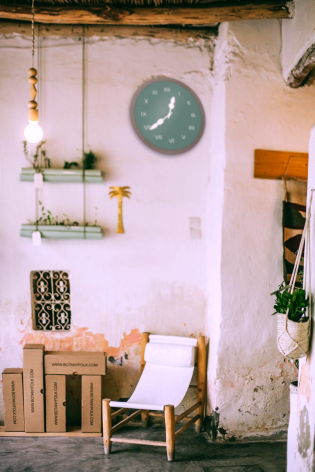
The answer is 12:39
